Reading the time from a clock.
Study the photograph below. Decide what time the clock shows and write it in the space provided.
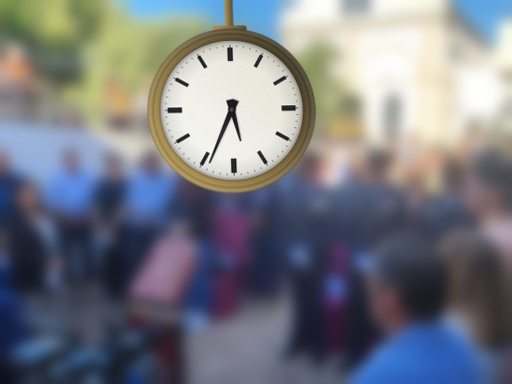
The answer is 5:34
